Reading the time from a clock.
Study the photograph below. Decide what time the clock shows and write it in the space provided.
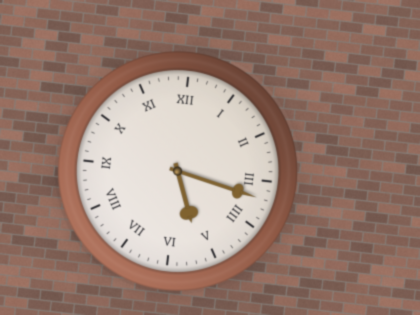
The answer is 5:17
